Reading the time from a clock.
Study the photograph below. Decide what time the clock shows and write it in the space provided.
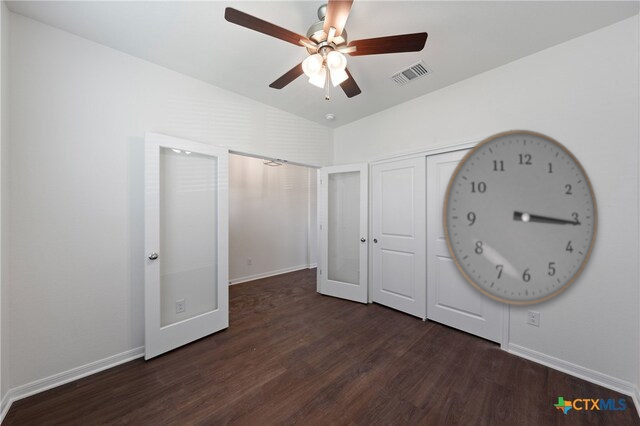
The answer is 3:16
